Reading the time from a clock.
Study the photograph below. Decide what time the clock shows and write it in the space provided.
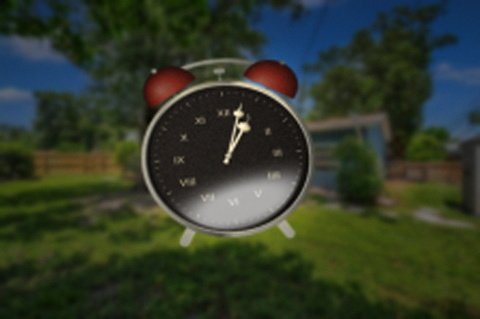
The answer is 1:03
